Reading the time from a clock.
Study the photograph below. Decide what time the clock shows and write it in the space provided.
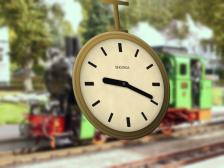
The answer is 9:19
